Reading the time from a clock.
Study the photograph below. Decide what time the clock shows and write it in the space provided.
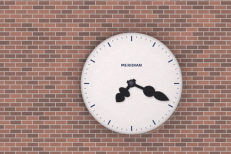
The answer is 7:19
